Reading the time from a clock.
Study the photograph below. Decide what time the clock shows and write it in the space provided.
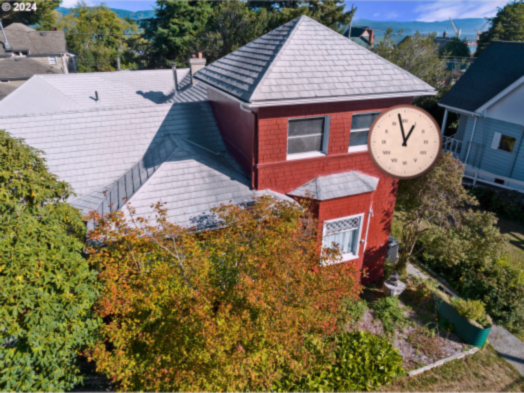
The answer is 12:58
